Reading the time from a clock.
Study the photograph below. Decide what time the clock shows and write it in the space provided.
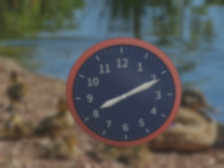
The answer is 8:11
